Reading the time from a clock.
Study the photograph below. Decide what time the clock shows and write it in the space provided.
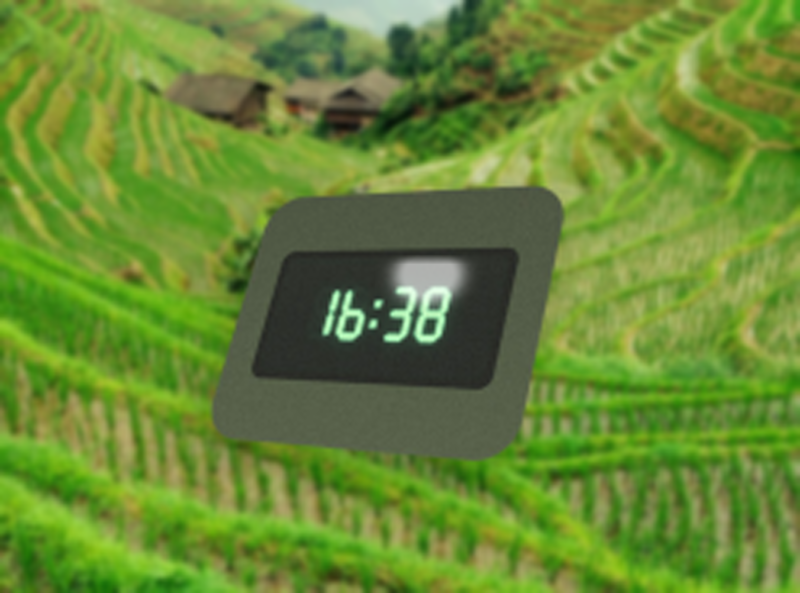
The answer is 16:38
